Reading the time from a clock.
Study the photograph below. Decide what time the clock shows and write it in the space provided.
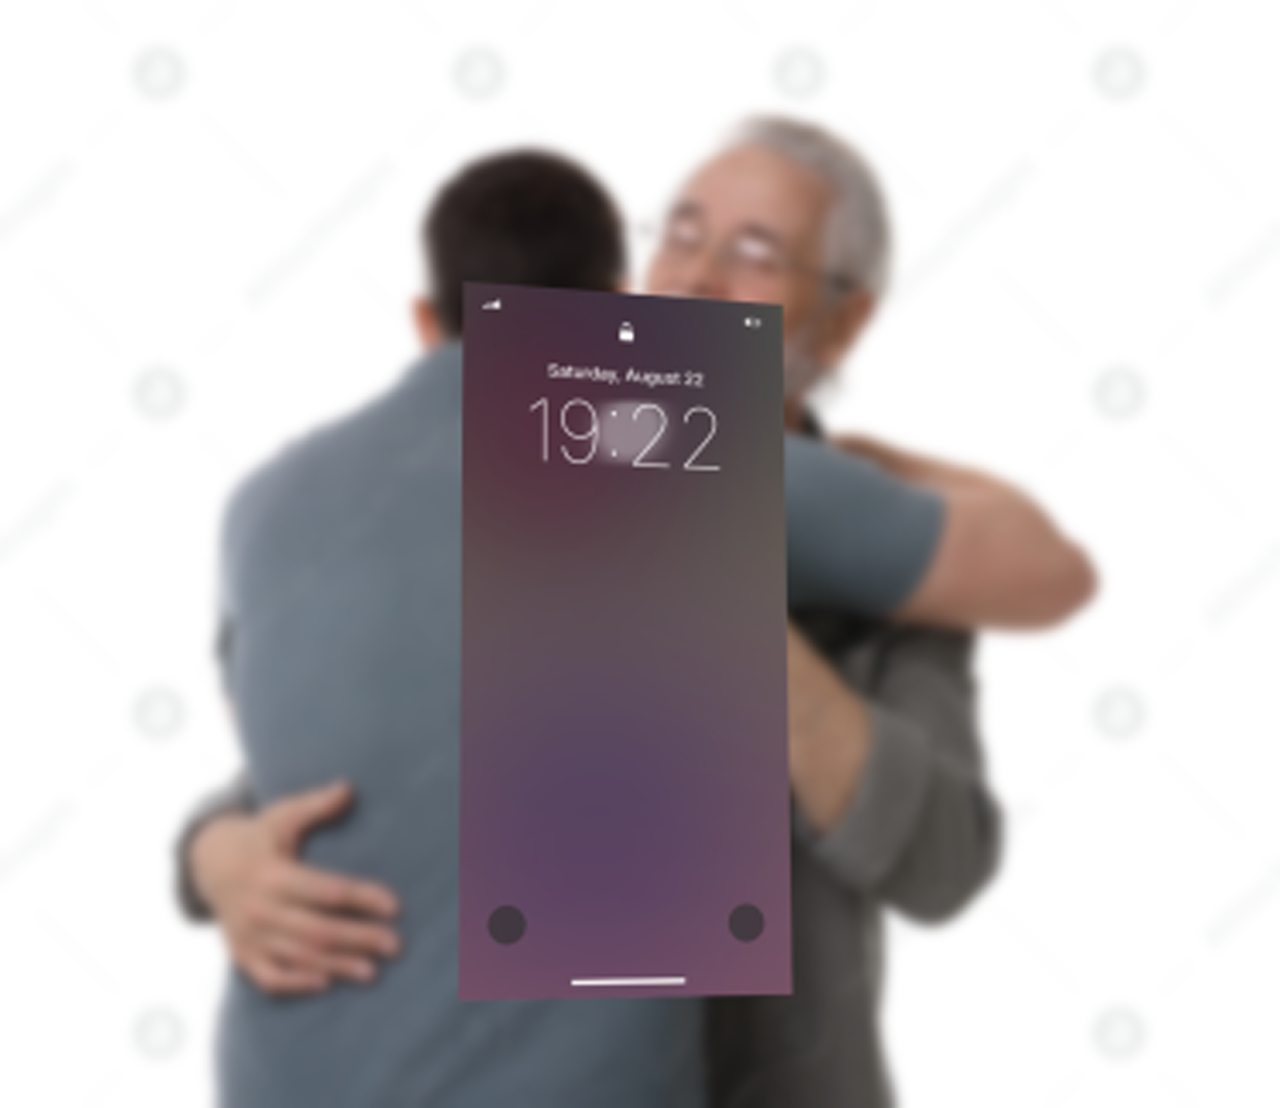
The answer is 19:22
